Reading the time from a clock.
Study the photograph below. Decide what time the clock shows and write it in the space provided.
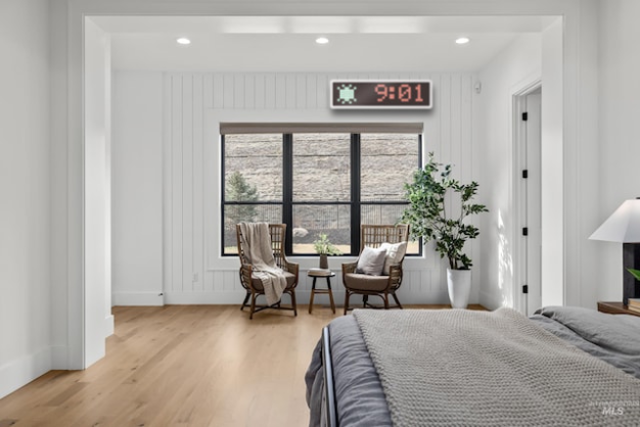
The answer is 9:01
